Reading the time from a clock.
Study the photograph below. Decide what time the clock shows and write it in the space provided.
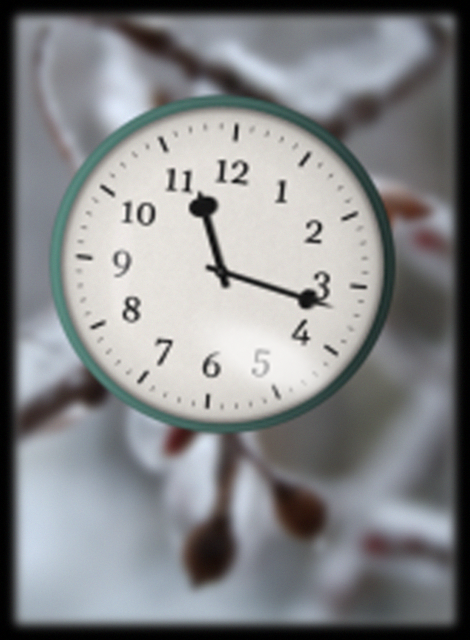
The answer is 11:17
